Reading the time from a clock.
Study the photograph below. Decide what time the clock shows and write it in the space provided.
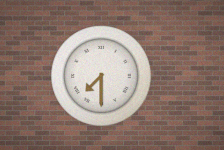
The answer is 7:30
